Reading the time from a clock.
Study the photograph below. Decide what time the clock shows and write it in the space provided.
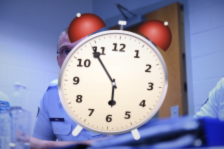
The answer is 5:54
